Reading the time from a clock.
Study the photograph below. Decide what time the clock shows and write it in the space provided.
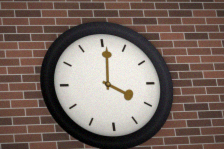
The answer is 4:01
